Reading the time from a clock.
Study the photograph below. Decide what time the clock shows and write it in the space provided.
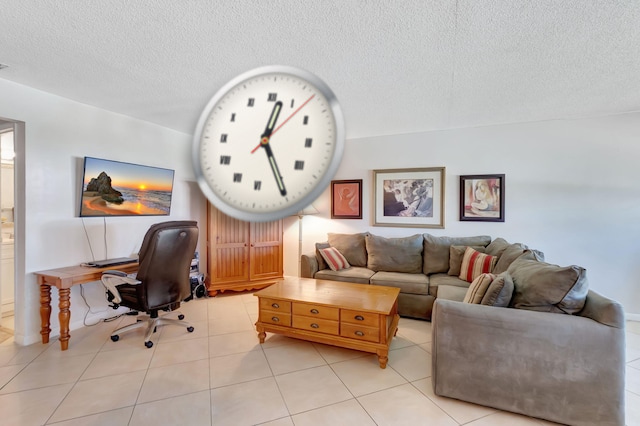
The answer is 12:25:07
